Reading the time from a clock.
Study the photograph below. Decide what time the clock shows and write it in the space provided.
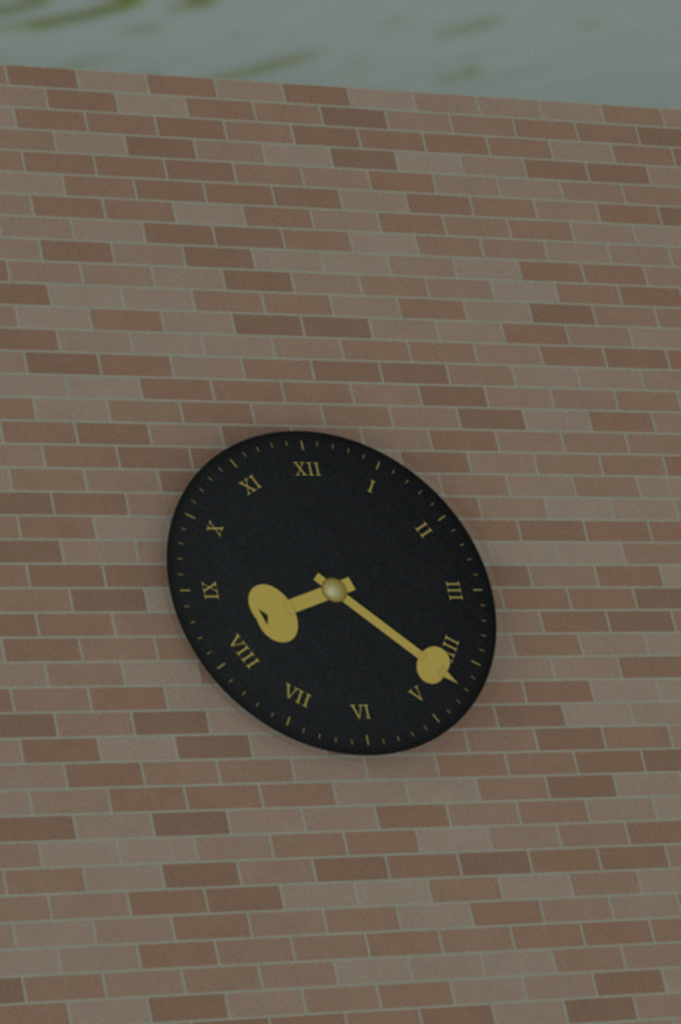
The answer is 8:22
